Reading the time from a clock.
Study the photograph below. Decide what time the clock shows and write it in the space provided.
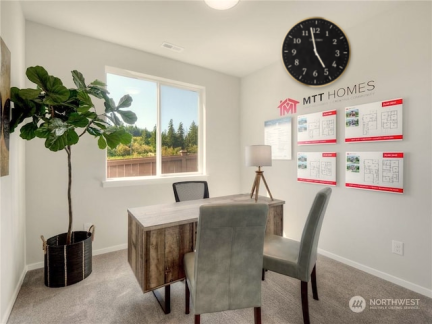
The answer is 4:58
